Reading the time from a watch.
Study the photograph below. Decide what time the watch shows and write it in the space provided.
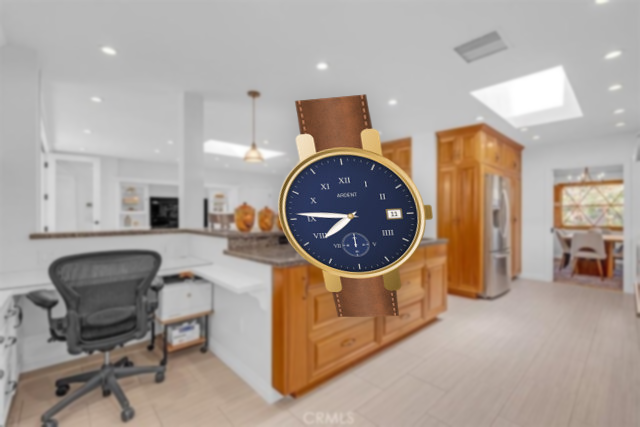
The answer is 7:46
